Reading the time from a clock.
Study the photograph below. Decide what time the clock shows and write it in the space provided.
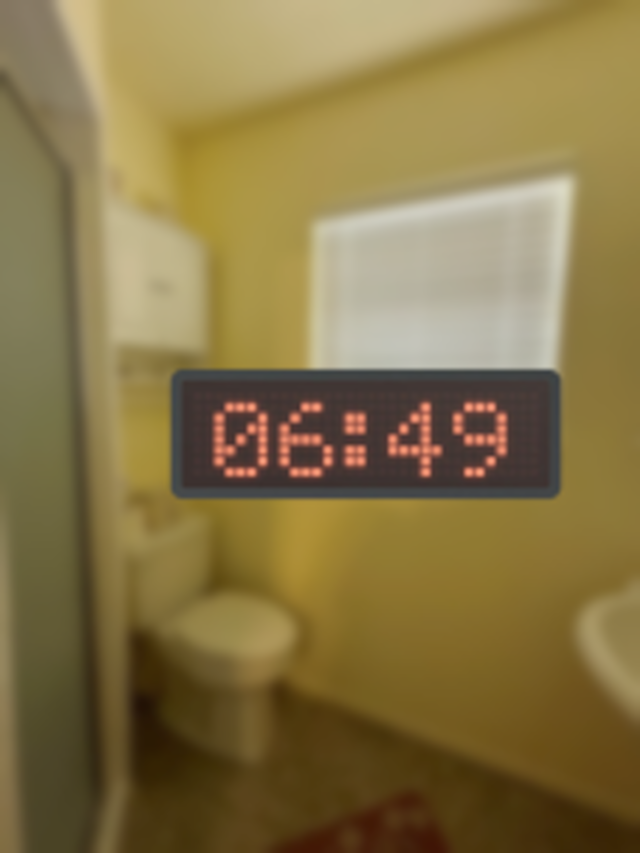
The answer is 6:49
